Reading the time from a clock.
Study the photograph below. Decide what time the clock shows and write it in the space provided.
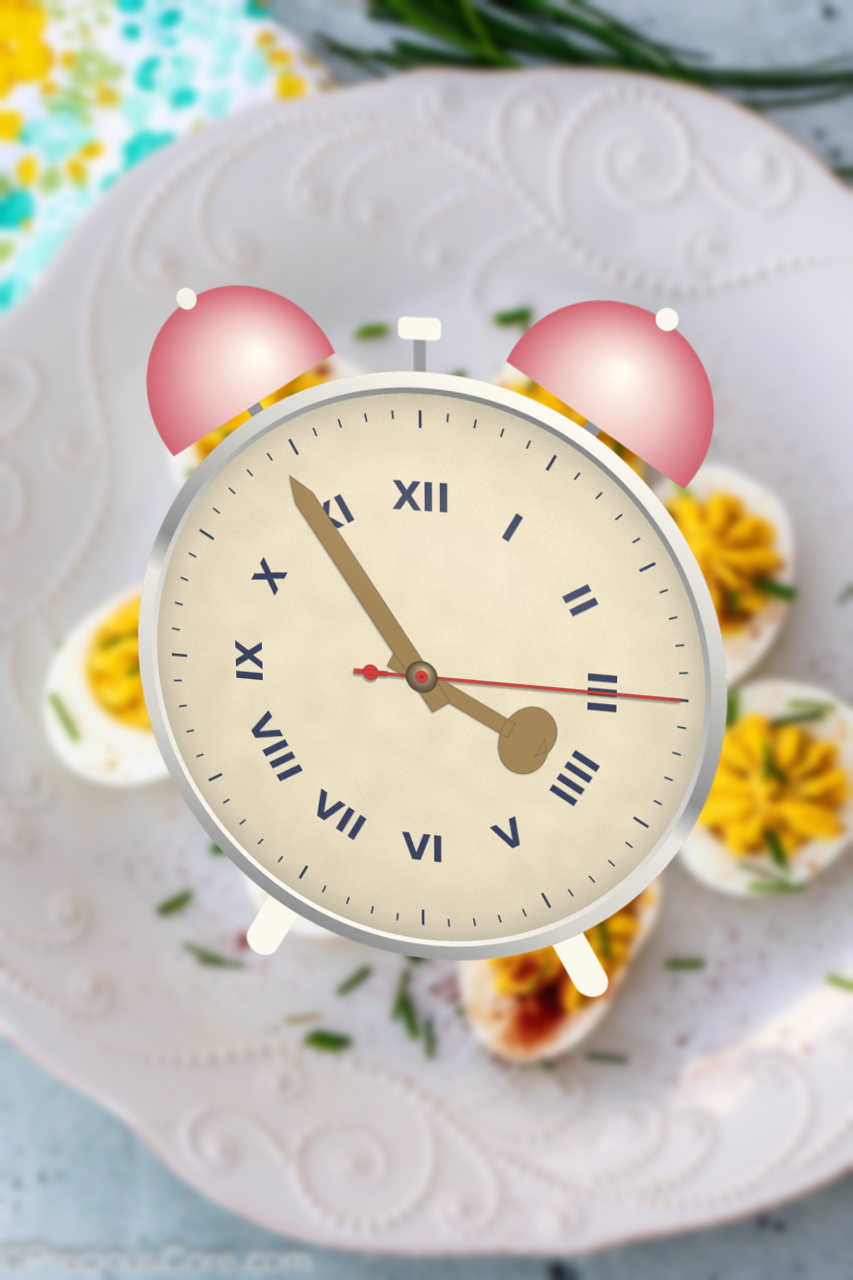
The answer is 3:54:15
